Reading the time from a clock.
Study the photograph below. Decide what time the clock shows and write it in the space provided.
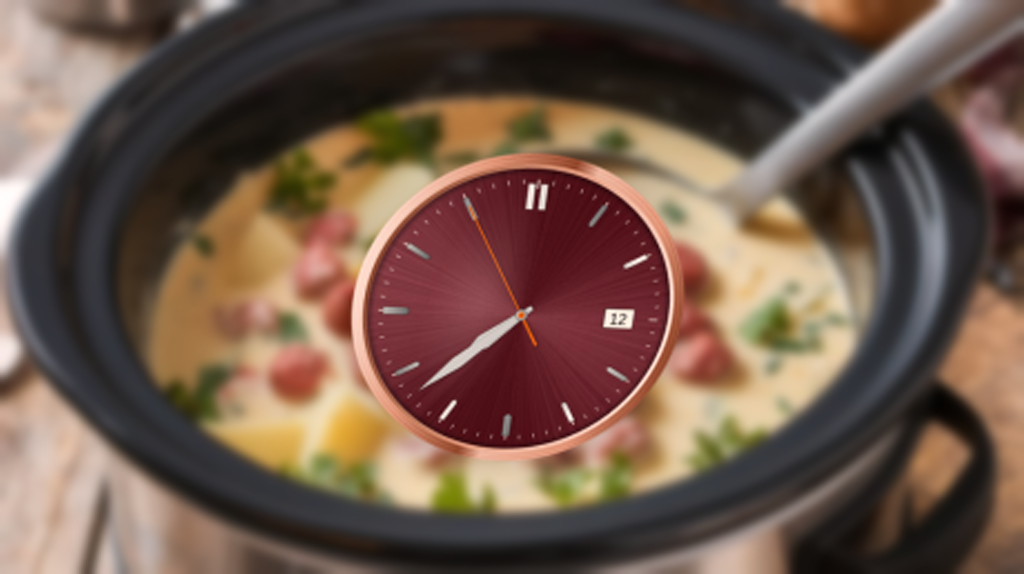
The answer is 7:37:55
